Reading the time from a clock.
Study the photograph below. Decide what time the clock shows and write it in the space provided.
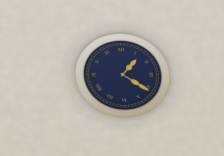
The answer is 1:21
